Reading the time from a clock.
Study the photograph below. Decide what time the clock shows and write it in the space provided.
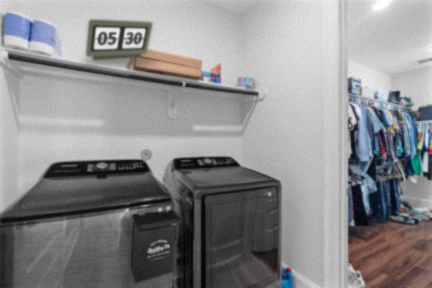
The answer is 5:30
